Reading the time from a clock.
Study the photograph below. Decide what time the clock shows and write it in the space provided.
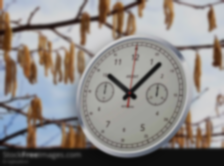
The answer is 10:07
